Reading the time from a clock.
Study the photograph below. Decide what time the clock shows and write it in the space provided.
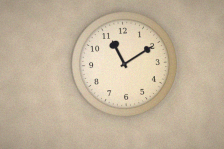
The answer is 11:10
